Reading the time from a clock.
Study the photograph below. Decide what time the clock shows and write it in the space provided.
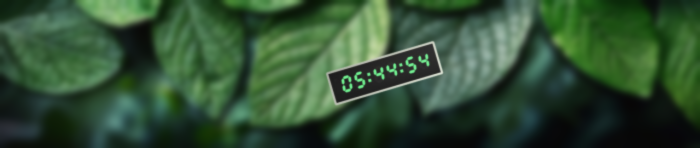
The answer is 5:44:54
